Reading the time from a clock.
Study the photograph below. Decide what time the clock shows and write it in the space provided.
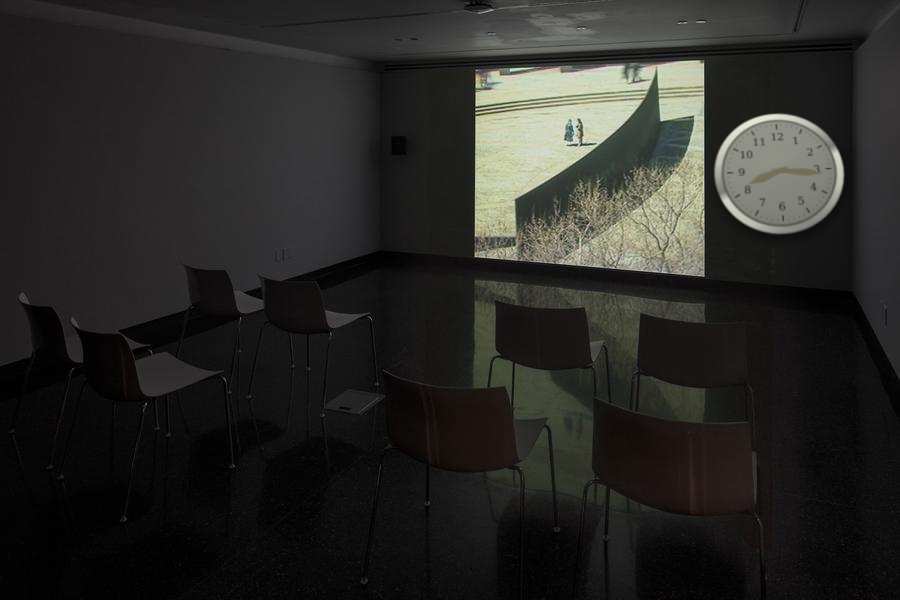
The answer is 8:16
